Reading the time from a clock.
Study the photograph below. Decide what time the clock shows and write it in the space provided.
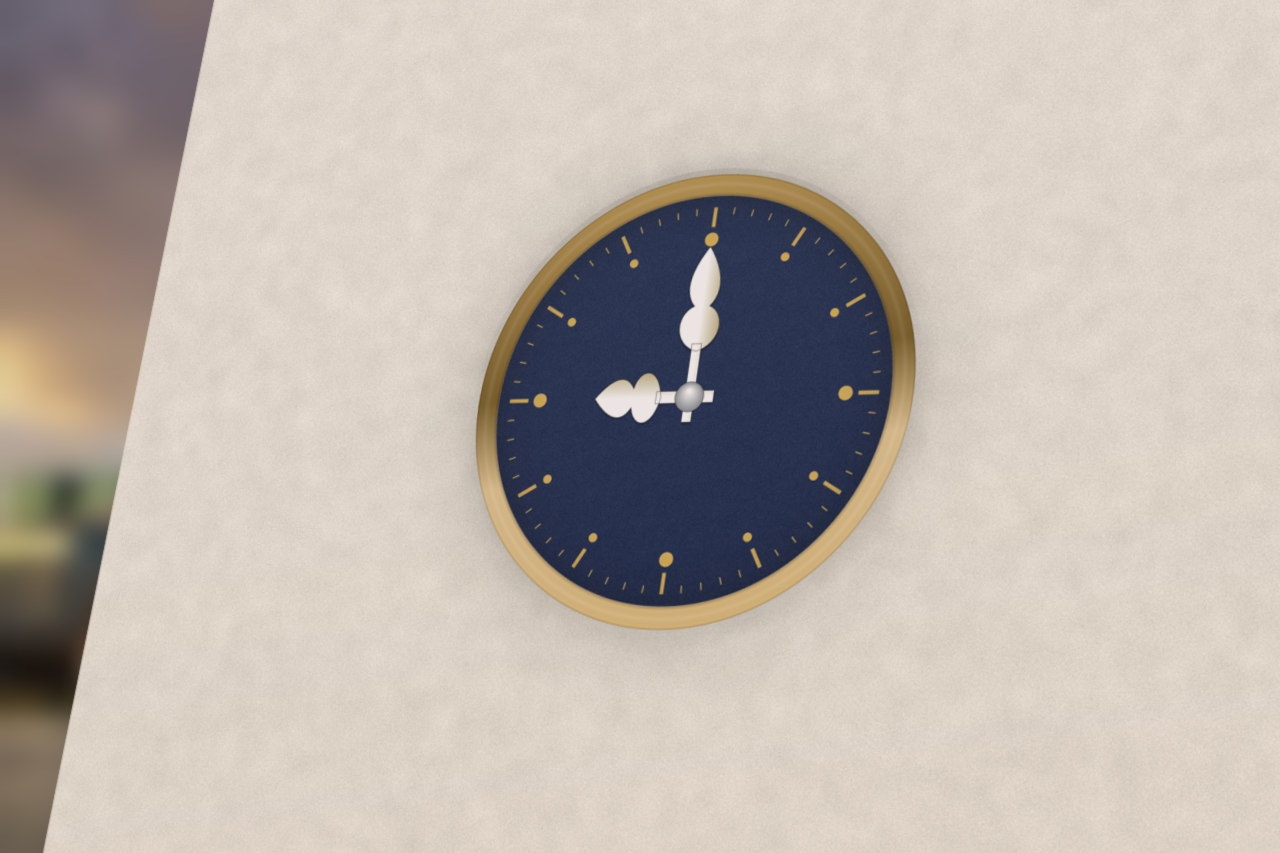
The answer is 9:00
